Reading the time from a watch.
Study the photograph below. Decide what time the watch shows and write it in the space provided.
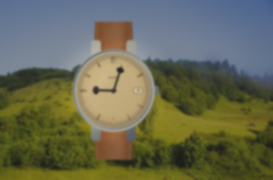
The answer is 9:03
